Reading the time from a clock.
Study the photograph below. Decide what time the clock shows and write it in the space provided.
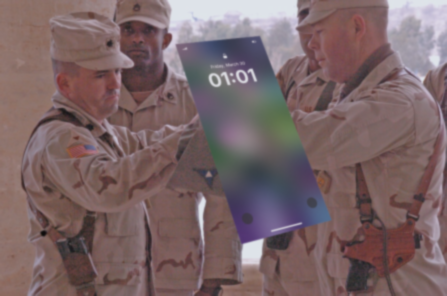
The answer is 1:01
